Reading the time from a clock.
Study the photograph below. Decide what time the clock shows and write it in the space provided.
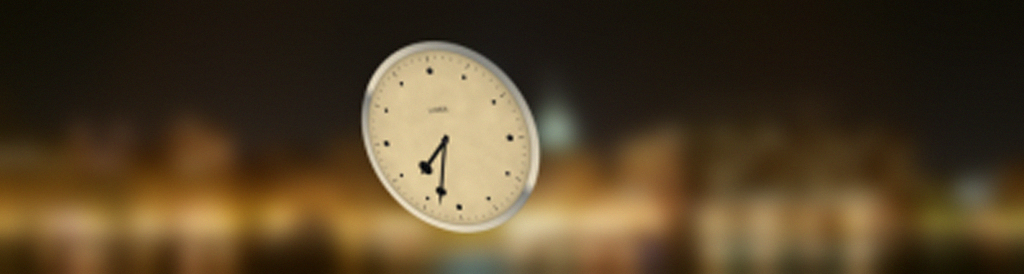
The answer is 7:33
